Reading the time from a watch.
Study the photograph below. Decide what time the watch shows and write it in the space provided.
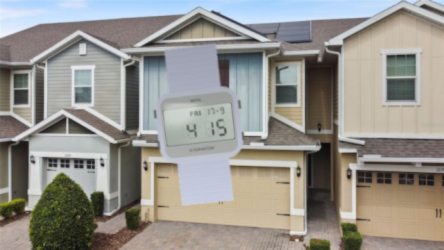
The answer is 4:15
